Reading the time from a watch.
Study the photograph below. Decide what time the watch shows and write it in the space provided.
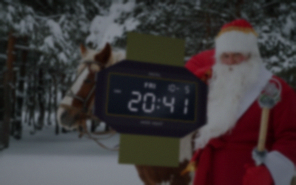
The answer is 20:41
